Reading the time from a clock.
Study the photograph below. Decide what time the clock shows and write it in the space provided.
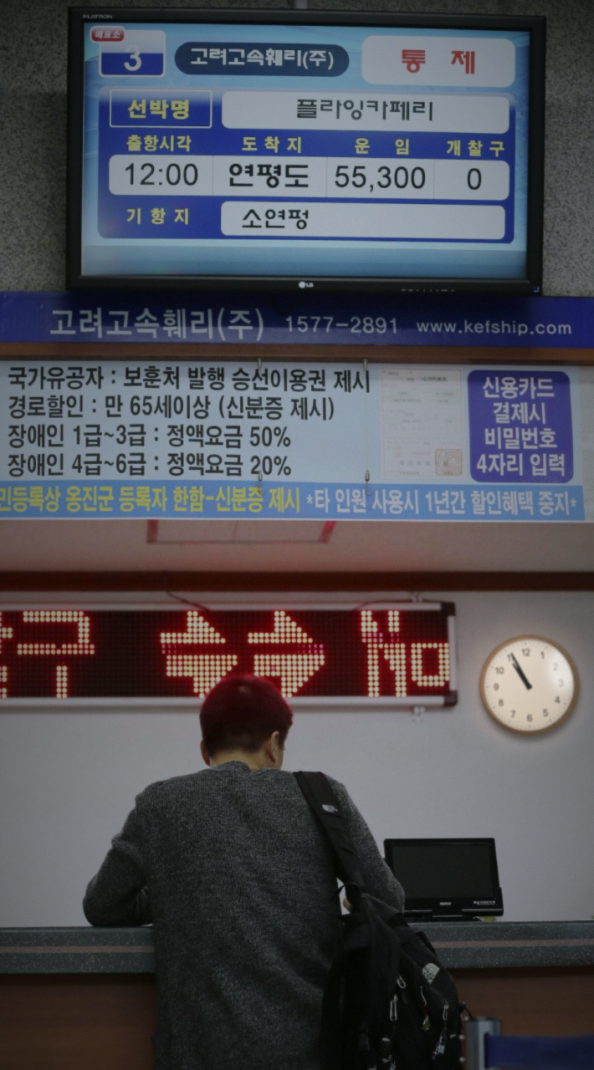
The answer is 10:56
